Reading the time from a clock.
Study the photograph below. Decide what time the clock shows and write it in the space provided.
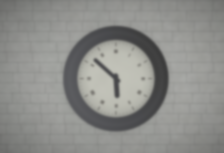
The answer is 5:52
